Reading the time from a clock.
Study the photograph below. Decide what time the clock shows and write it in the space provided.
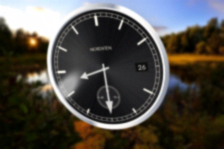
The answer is 8:30
